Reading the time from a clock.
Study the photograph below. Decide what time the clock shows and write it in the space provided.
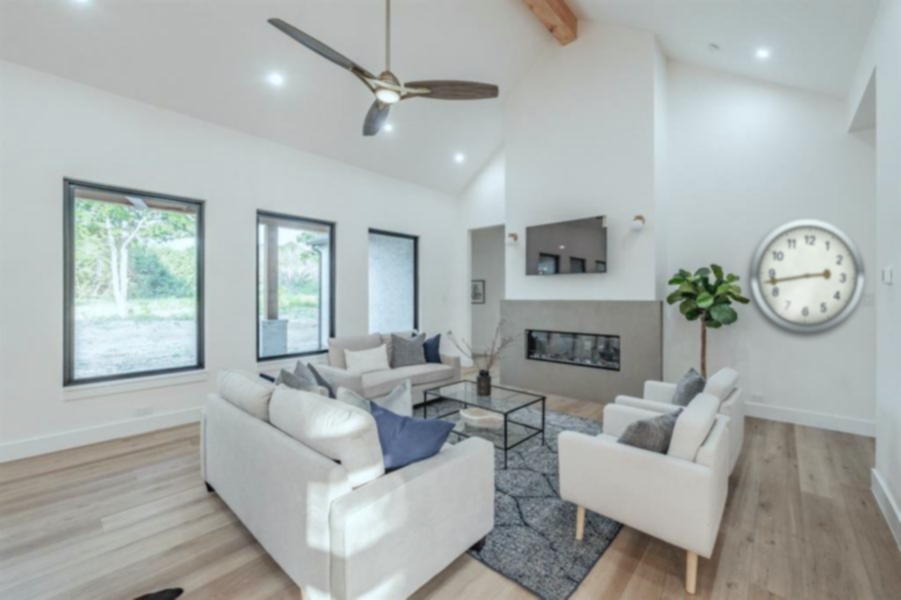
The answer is 2:43
